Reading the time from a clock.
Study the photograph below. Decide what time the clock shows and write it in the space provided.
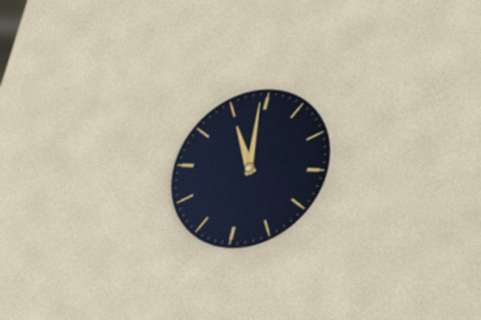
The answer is 10:59
